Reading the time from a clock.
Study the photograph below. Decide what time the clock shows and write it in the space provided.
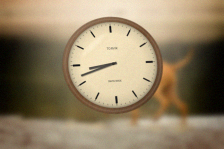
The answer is 8:42
